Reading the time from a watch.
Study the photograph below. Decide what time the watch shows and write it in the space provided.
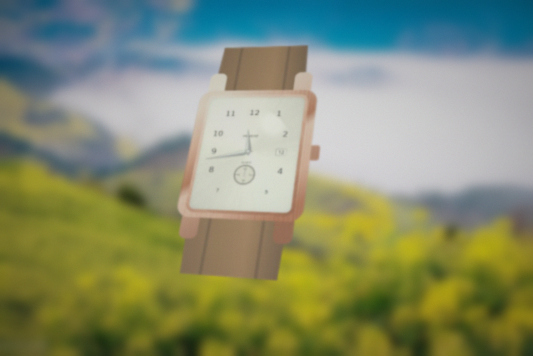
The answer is 11:43
